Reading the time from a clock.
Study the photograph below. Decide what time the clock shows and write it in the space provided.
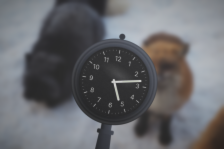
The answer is 5:13
